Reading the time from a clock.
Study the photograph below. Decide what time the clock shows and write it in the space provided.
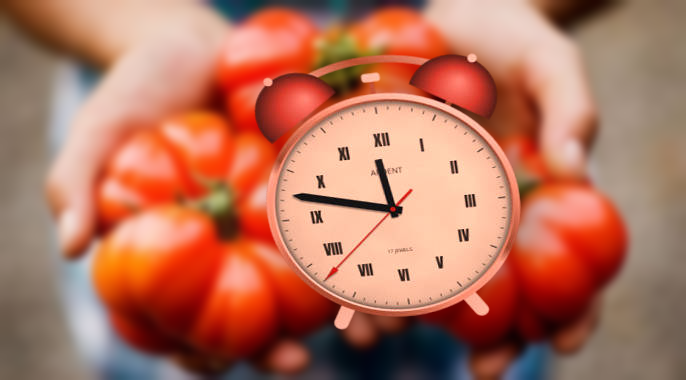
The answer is 11:47:38
